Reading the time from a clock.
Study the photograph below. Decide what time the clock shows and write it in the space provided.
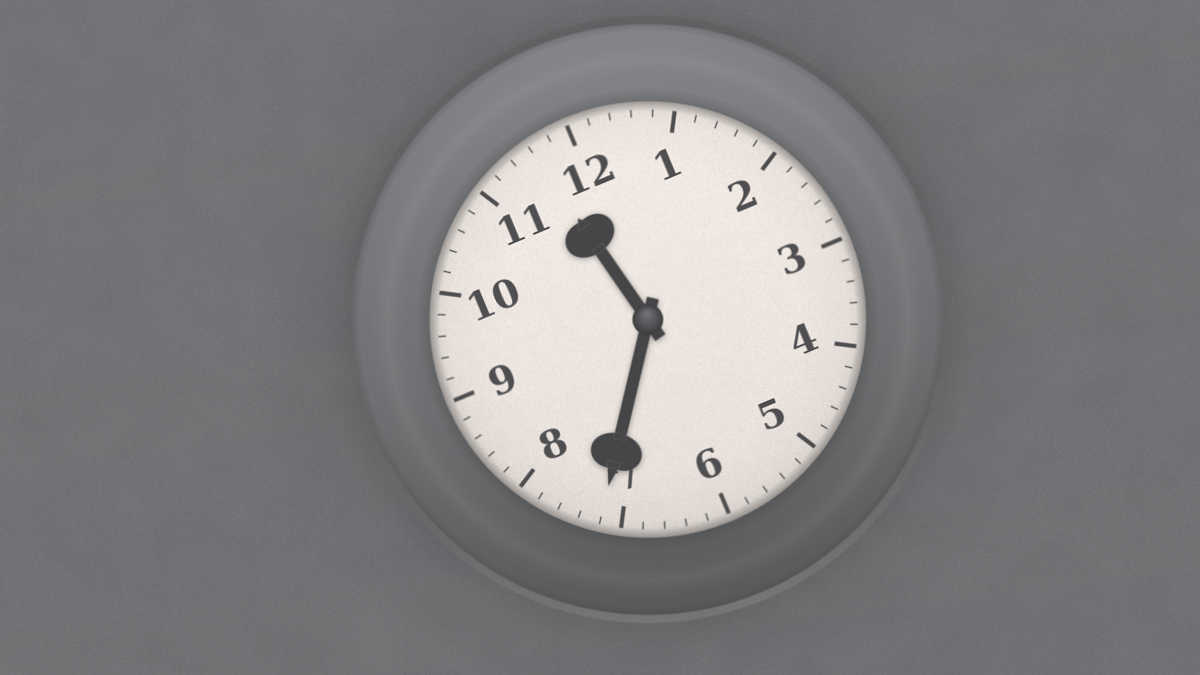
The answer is 11:36
